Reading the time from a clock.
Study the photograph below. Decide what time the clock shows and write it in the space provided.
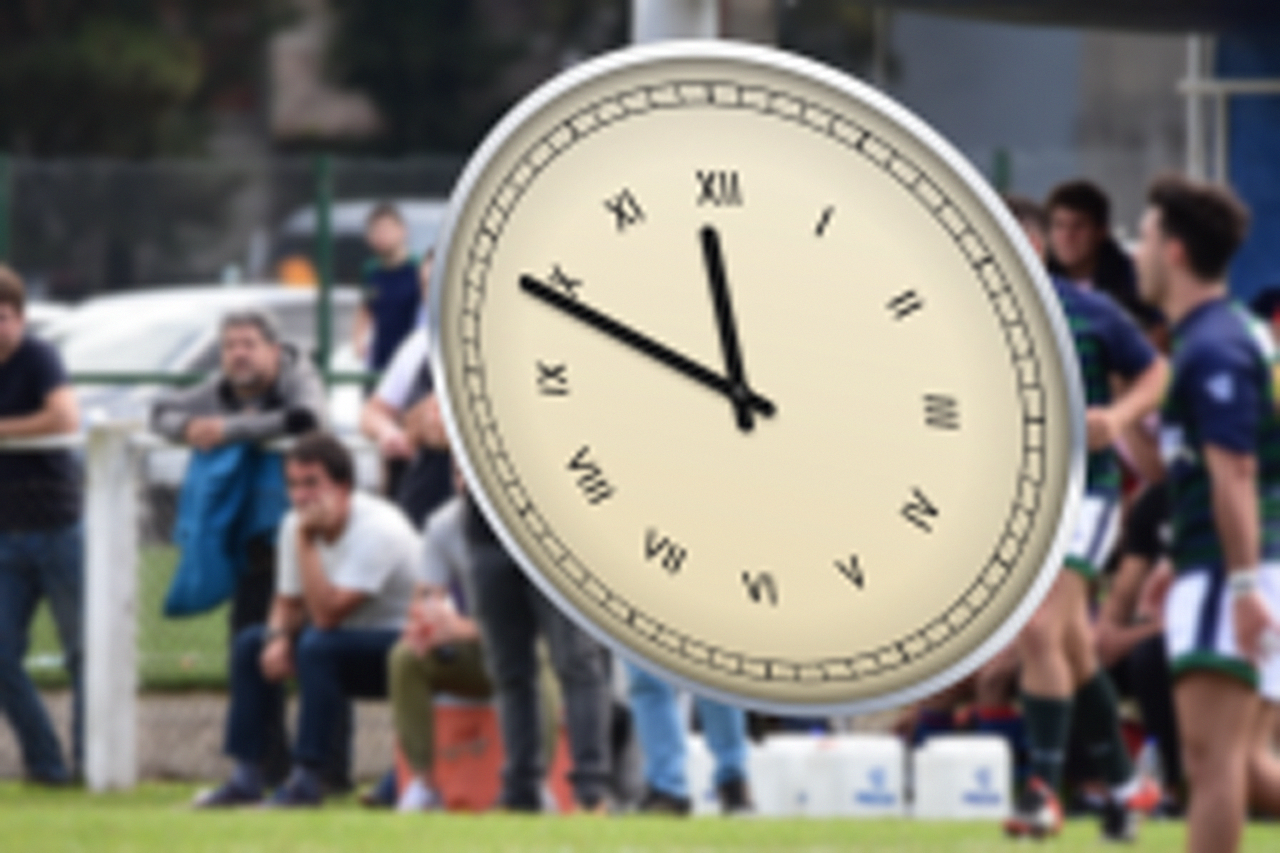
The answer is 11:49
